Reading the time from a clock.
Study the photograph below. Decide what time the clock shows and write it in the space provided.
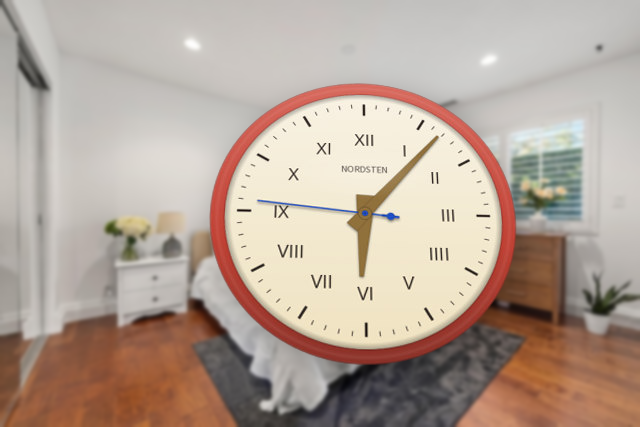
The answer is 6:06:46
